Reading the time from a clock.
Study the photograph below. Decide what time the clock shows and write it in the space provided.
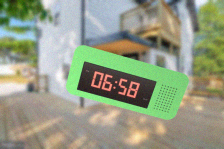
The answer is 6:58
